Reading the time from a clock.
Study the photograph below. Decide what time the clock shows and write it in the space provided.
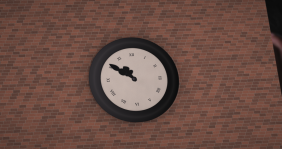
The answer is 10:51
